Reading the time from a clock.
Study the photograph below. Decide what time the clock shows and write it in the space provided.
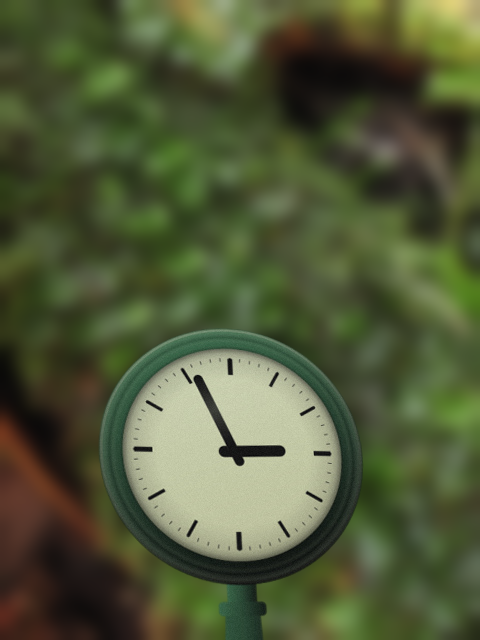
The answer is 2:56
